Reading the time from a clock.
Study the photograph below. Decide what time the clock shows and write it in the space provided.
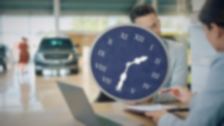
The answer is 1:30
